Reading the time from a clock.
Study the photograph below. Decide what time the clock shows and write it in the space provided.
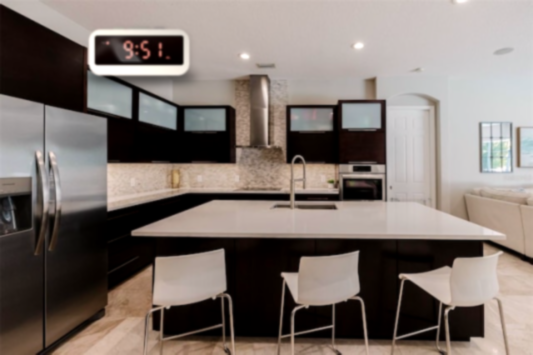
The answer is 9:51
